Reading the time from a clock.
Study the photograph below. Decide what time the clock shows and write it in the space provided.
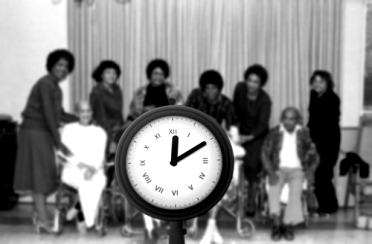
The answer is 12:10
